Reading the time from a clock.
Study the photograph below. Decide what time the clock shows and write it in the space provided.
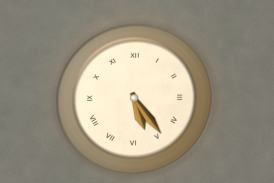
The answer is 5:24
